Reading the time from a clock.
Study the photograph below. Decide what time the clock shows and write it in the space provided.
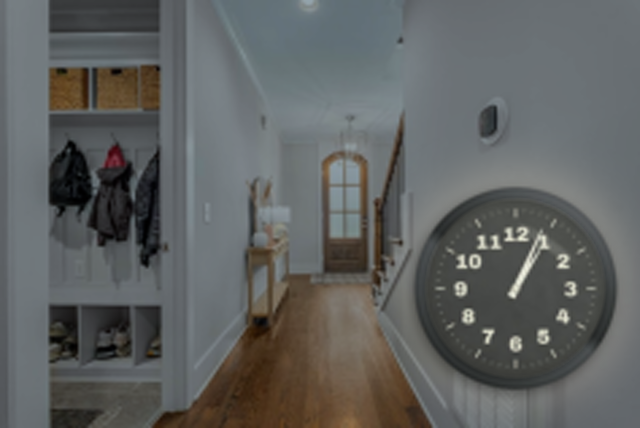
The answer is 1:04
